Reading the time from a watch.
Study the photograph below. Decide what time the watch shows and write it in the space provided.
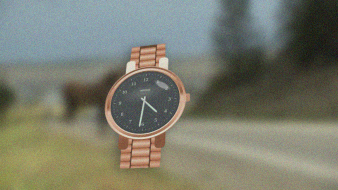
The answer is 4:31
